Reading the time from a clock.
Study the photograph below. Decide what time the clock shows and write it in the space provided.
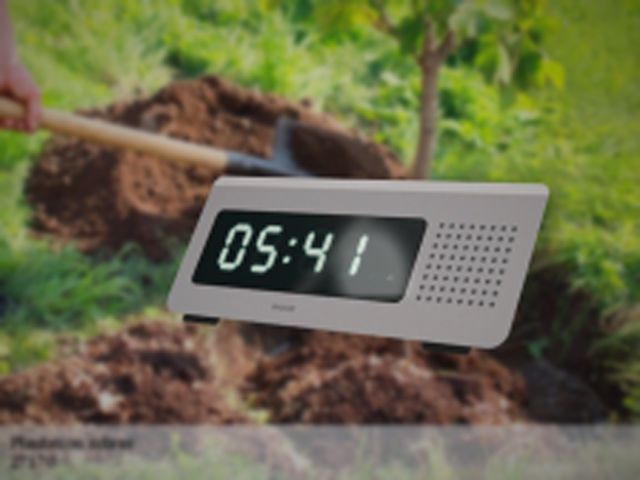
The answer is 5:41
